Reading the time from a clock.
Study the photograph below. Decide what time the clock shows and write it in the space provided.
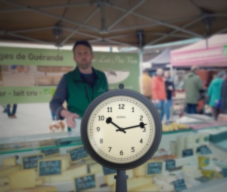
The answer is 10:13
